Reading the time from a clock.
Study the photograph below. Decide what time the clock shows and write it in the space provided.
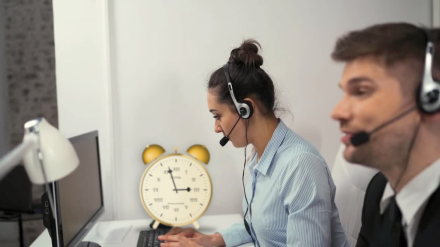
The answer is 2:57
